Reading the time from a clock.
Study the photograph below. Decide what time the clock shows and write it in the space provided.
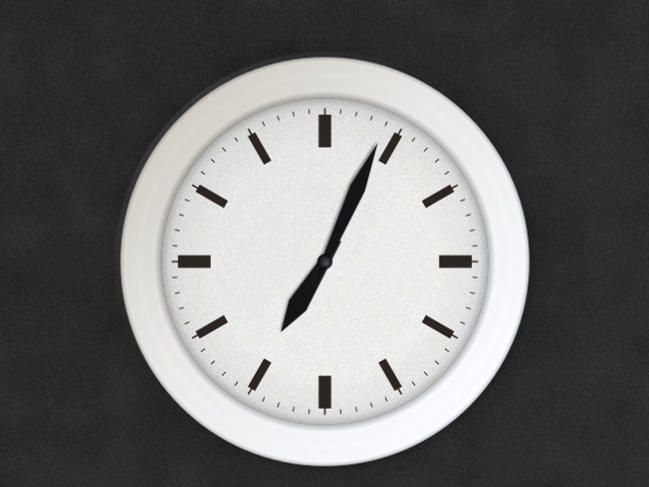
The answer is 7:04
